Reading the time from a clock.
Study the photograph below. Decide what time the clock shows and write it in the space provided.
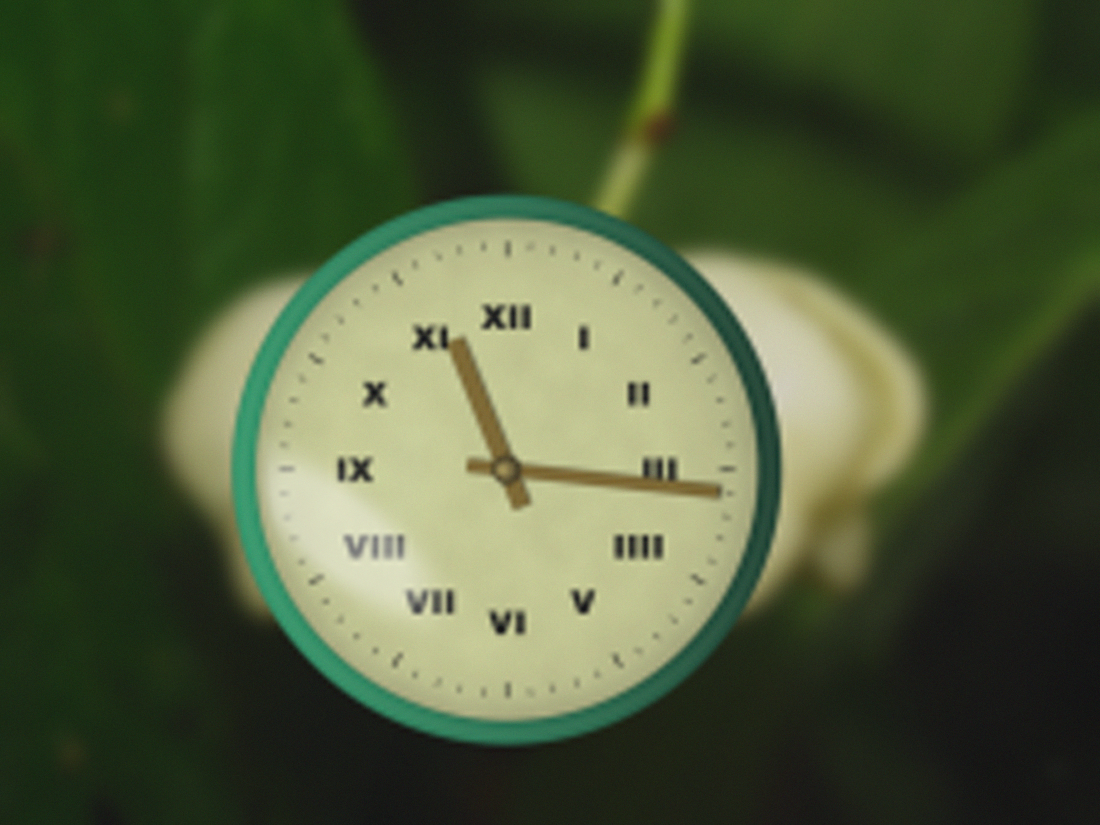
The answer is 11:16
